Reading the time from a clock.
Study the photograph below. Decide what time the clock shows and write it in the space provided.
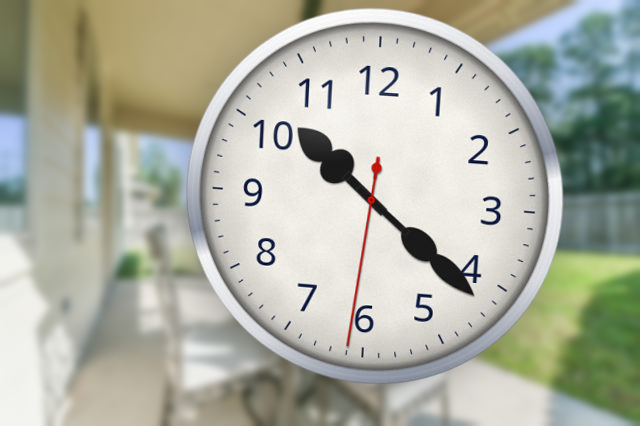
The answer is 10:21:31
